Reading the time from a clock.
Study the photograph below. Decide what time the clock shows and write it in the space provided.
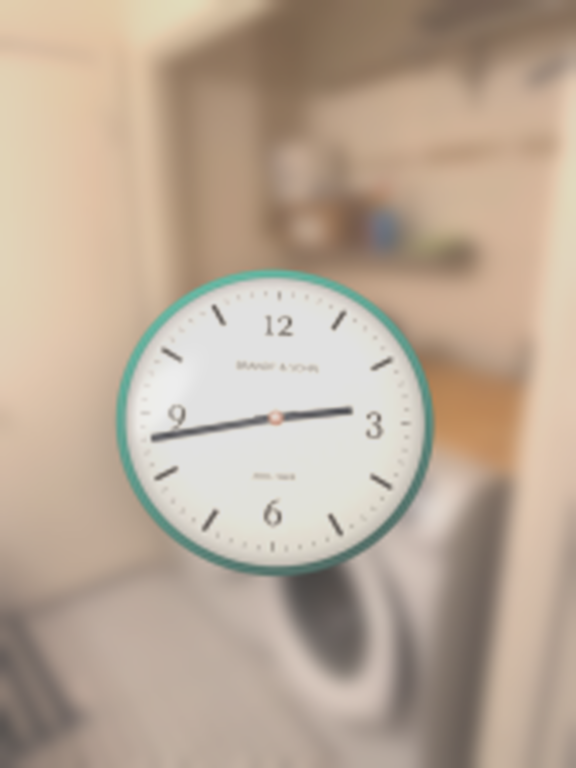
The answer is 2:43
